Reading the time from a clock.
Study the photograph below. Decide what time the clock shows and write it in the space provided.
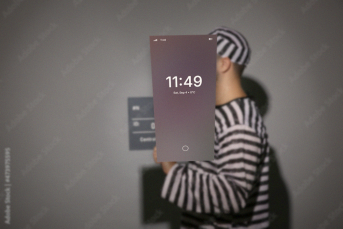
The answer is 11:49
